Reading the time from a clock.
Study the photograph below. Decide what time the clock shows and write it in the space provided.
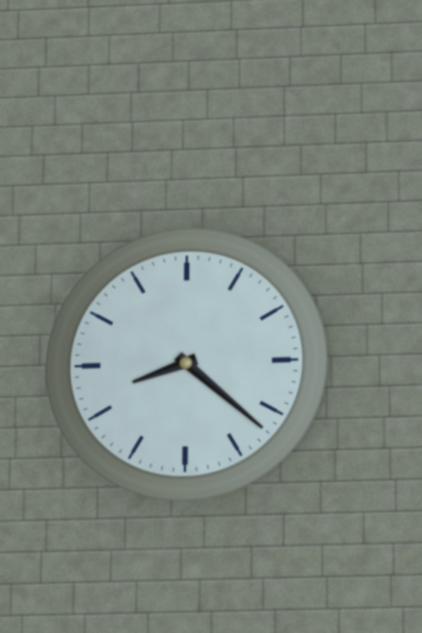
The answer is 8:22
